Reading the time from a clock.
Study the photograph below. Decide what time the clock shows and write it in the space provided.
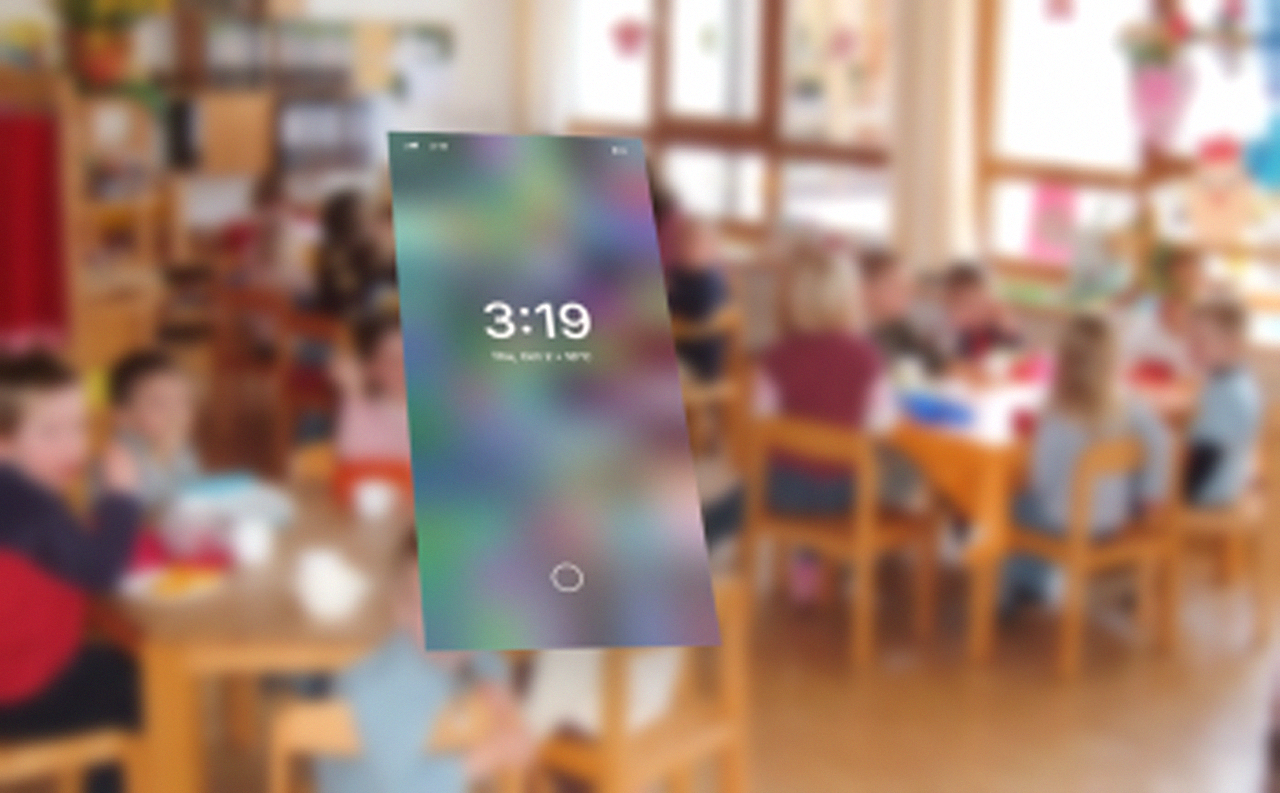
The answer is 3:19
